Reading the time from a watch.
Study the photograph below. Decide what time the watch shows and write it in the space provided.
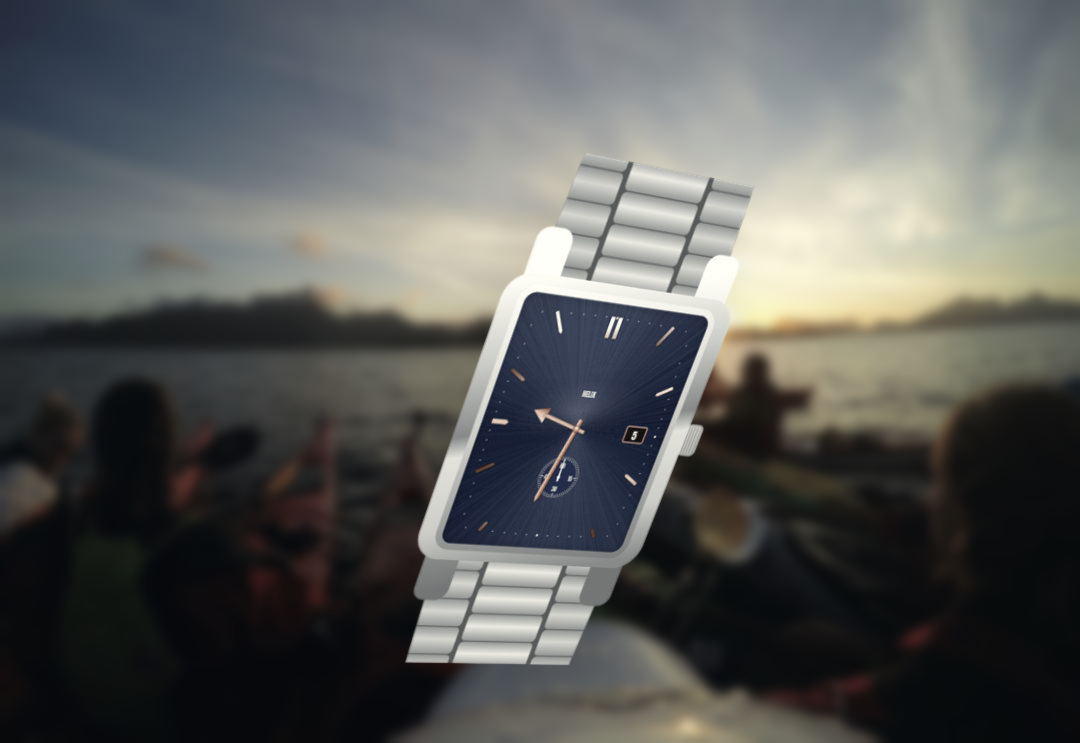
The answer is 9:32
